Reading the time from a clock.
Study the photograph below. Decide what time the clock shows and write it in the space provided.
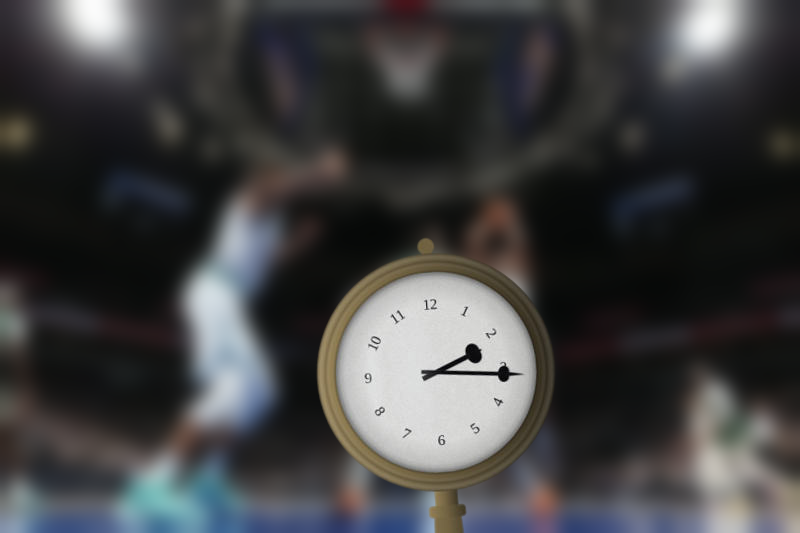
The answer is 2:16
